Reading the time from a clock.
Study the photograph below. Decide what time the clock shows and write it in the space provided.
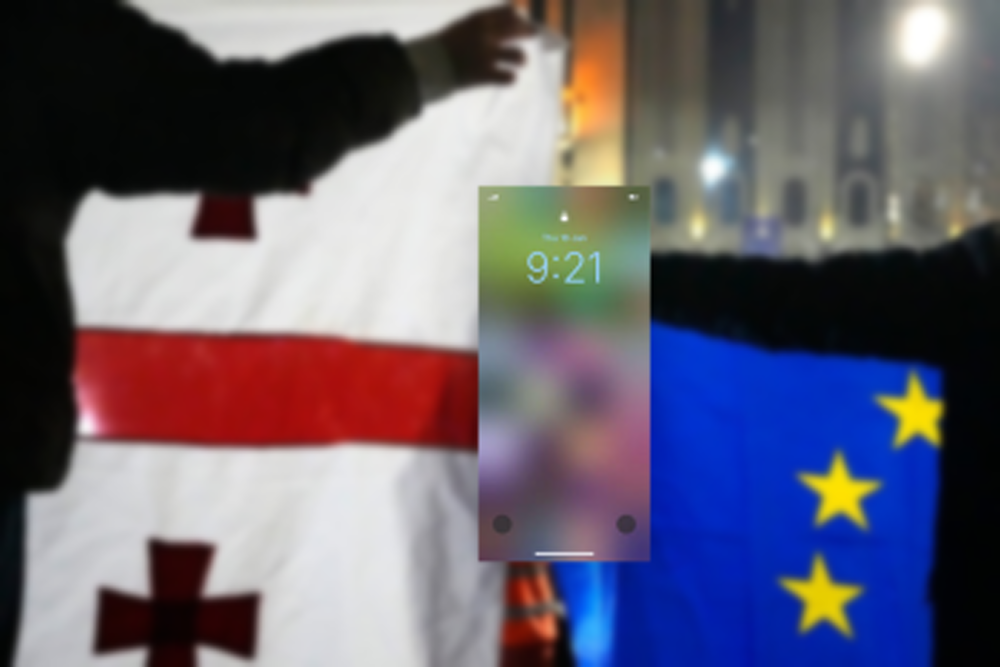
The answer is 9:21
